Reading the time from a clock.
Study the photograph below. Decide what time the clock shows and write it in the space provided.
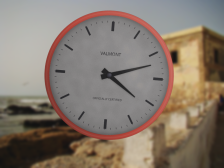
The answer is 4:12
